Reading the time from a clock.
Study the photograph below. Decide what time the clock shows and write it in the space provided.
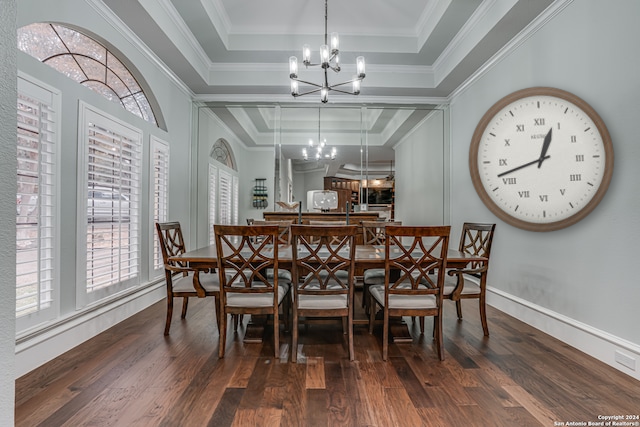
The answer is 12:42
